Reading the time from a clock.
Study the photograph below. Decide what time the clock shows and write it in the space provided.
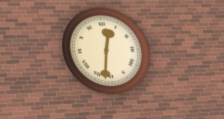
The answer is 12:32
